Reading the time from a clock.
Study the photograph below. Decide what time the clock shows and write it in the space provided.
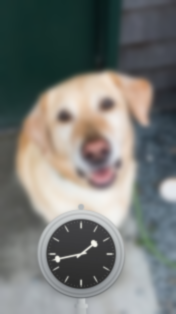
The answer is 1:43
